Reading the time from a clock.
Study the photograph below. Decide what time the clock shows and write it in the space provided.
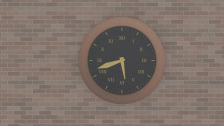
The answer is 5:42
